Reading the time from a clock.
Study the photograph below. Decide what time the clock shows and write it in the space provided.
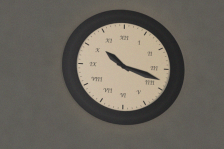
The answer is 10:18
